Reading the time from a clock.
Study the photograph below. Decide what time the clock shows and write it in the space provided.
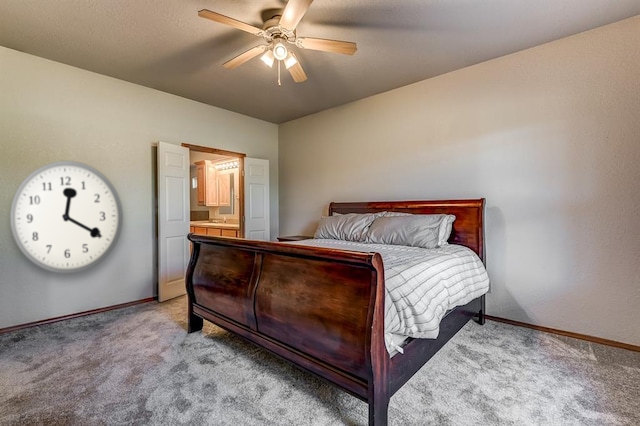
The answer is 12:20
